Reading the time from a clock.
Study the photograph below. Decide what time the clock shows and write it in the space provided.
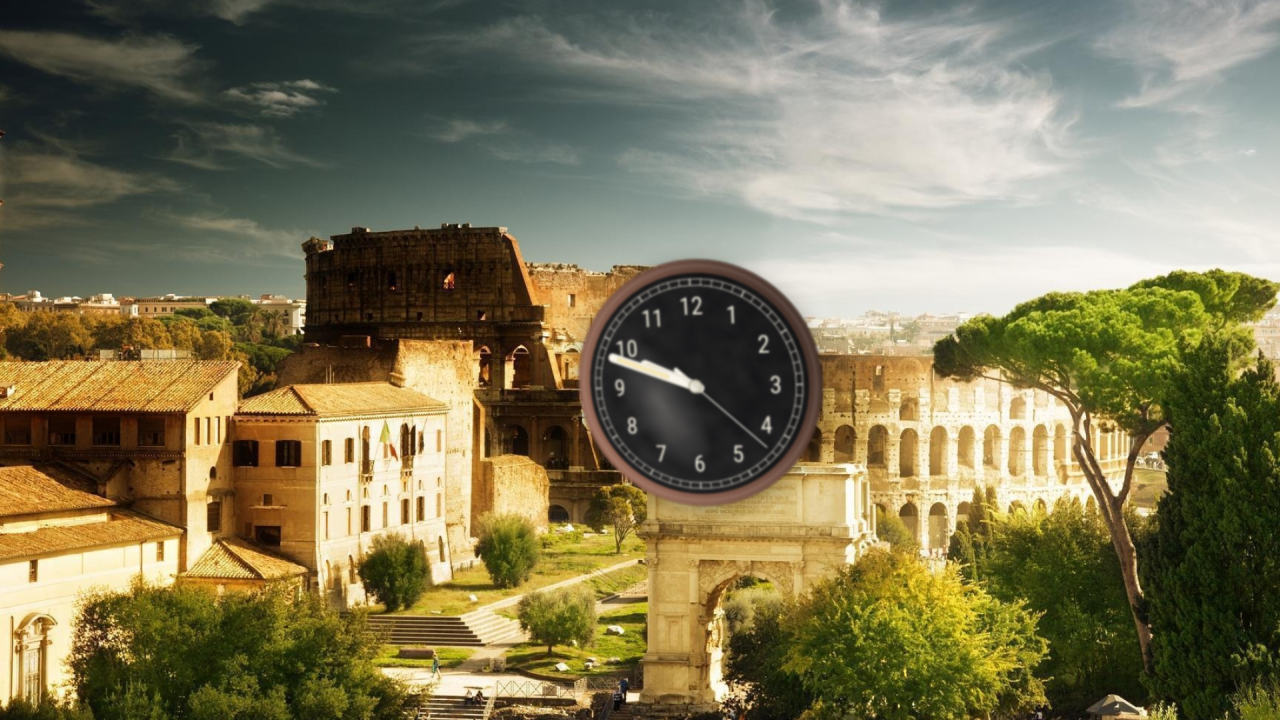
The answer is 9:48:22
